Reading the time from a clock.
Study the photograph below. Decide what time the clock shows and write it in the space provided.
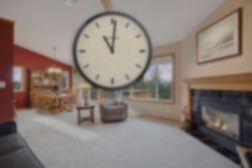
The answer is 11:01
